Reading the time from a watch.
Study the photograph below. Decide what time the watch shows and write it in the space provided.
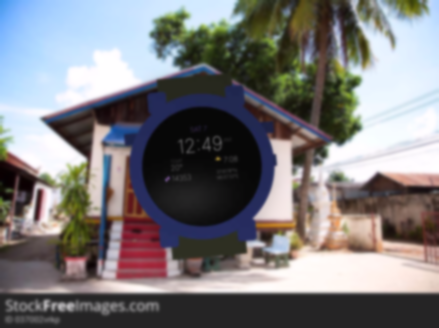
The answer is 12:49
